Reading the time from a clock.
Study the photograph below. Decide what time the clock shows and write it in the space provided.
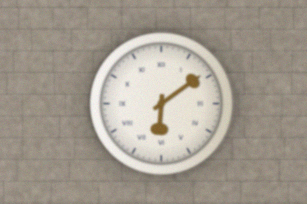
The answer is 6:09
